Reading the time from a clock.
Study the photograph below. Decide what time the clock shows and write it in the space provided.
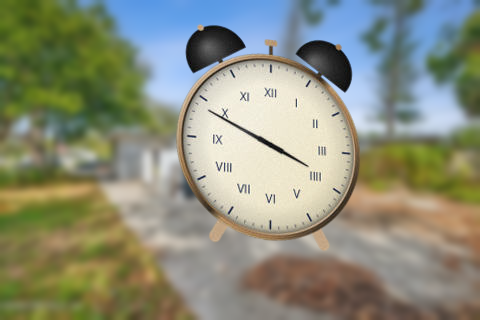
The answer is 3:49
